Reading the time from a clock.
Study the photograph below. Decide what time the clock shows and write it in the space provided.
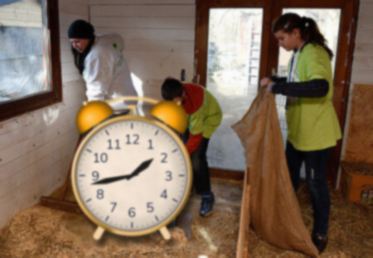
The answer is 1:43
